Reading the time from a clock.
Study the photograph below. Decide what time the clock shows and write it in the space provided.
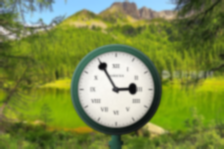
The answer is 2:55
